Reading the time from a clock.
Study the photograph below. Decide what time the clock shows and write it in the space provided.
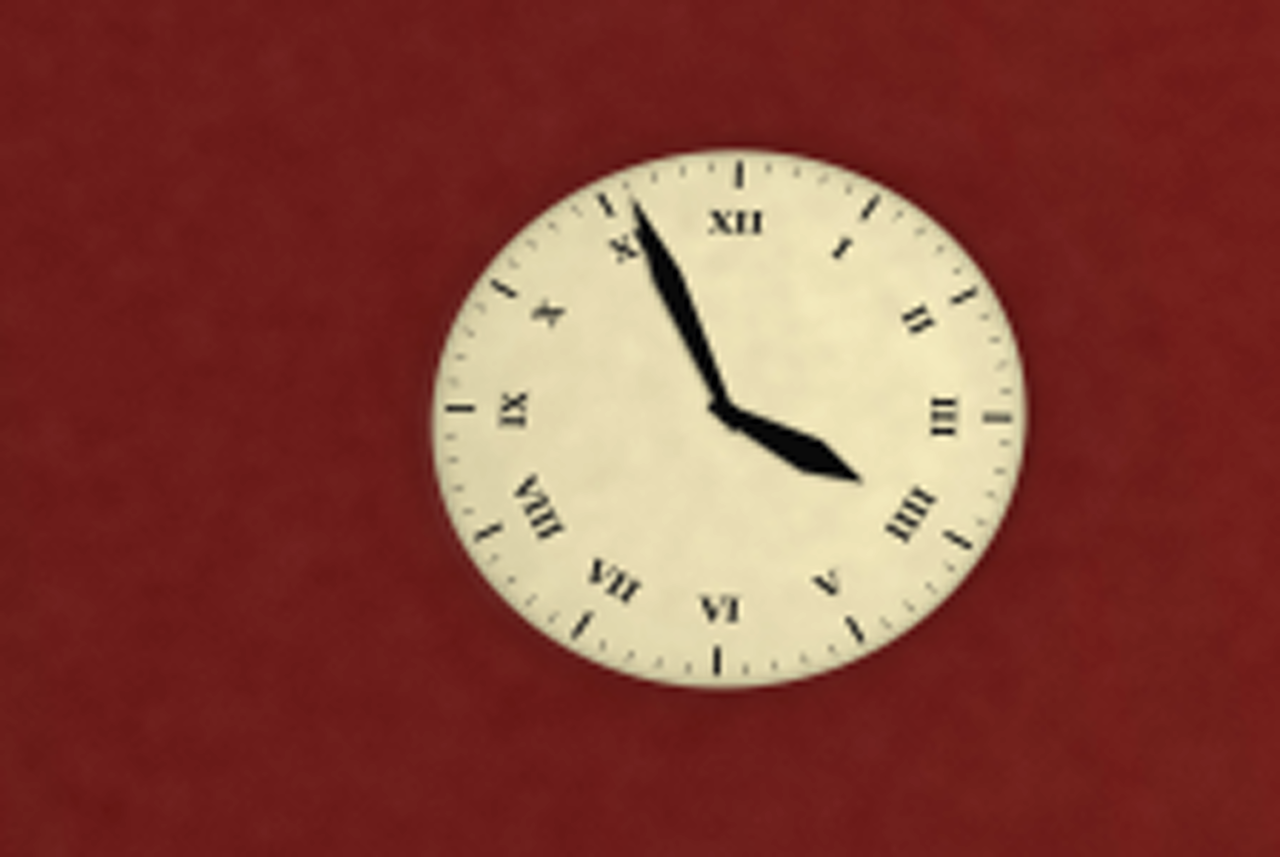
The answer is 3:56
